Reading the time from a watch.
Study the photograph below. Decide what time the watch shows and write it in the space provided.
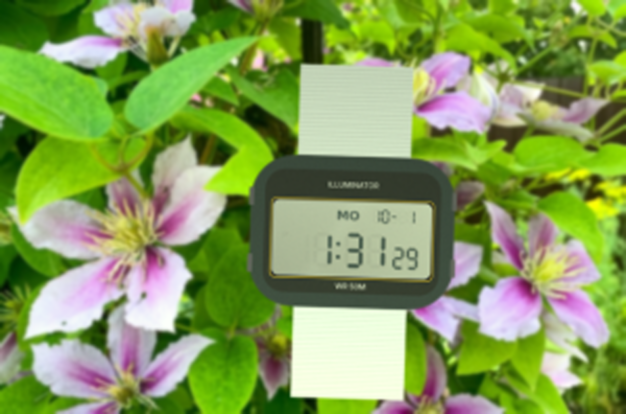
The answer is 1:31:29
